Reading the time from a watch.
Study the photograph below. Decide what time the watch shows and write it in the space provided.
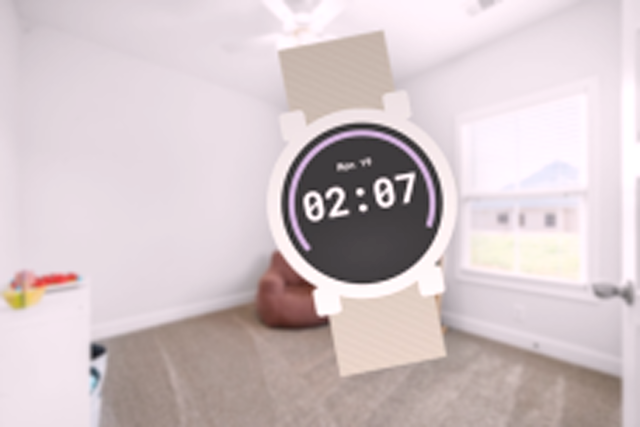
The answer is 2:07
